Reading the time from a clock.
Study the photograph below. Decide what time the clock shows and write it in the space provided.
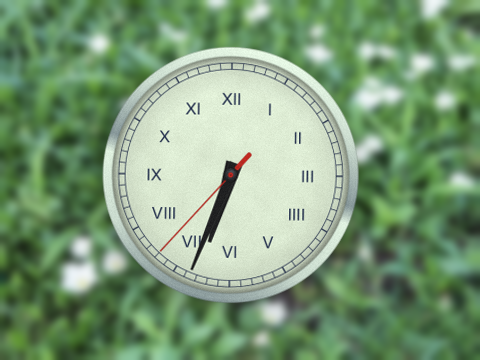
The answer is 6:33:37
